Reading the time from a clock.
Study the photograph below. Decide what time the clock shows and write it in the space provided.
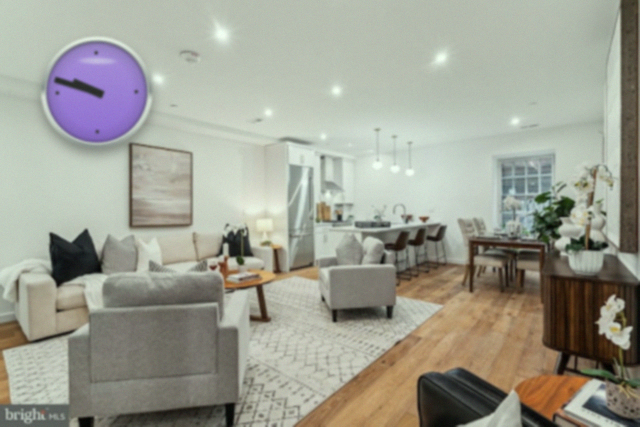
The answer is 9:48
